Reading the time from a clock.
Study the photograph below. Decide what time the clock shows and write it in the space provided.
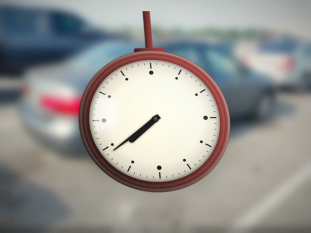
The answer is 7:39
